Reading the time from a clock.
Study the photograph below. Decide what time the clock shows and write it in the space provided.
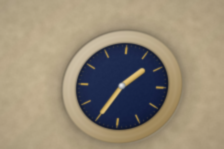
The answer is 1:35
